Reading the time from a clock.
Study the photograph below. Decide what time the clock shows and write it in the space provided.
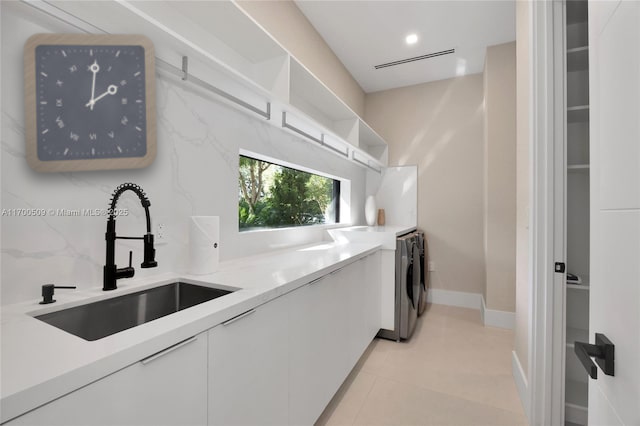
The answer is 2:01
